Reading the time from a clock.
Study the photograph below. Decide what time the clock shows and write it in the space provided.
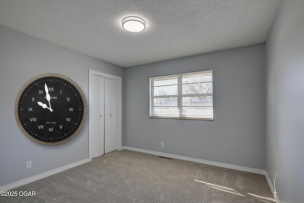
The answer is 9:58
